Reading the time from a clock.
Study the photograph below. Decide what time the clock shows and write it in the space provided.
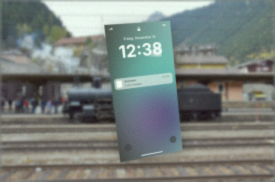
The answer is 12:38
